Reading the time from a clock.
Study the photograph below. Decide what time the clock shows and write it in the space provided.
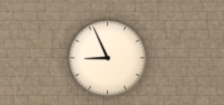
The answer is 8:56
